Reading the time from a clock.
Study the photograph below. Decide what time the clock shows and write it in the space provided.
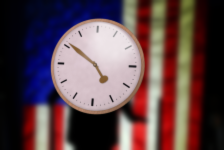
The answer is 4:51
